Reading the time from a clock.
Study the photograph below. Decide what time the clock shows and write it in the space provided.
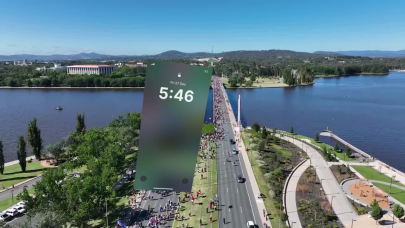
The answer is 5:46
